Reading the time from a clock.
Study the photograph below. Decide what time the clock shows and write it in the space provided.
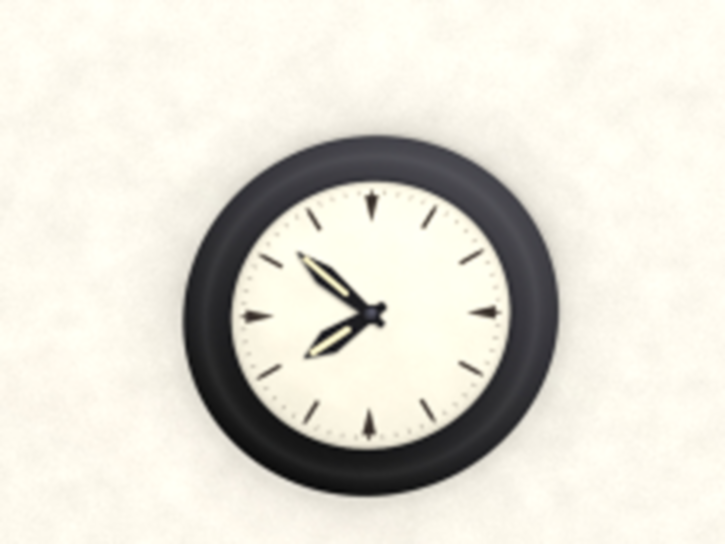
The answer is 7:52
